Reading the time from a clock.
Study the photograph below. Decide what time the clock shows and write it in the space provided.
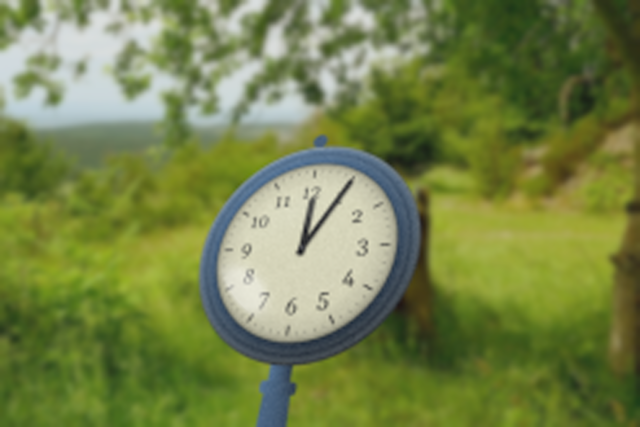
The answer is 12:05
